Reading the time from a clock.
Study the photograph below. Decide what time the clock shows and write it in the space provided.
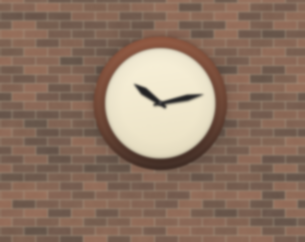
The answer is 10:13
